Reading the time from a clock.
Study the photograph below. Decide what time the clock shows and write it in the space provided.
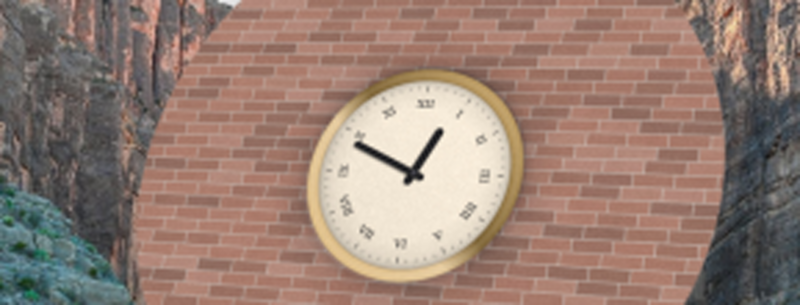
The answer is 12:49
